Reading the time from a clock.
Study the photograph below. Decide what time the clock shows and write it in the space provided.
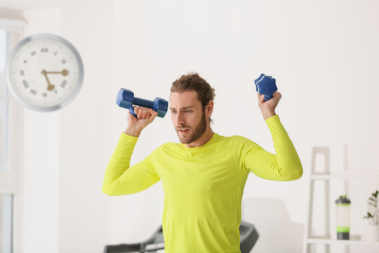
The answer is 5:15
